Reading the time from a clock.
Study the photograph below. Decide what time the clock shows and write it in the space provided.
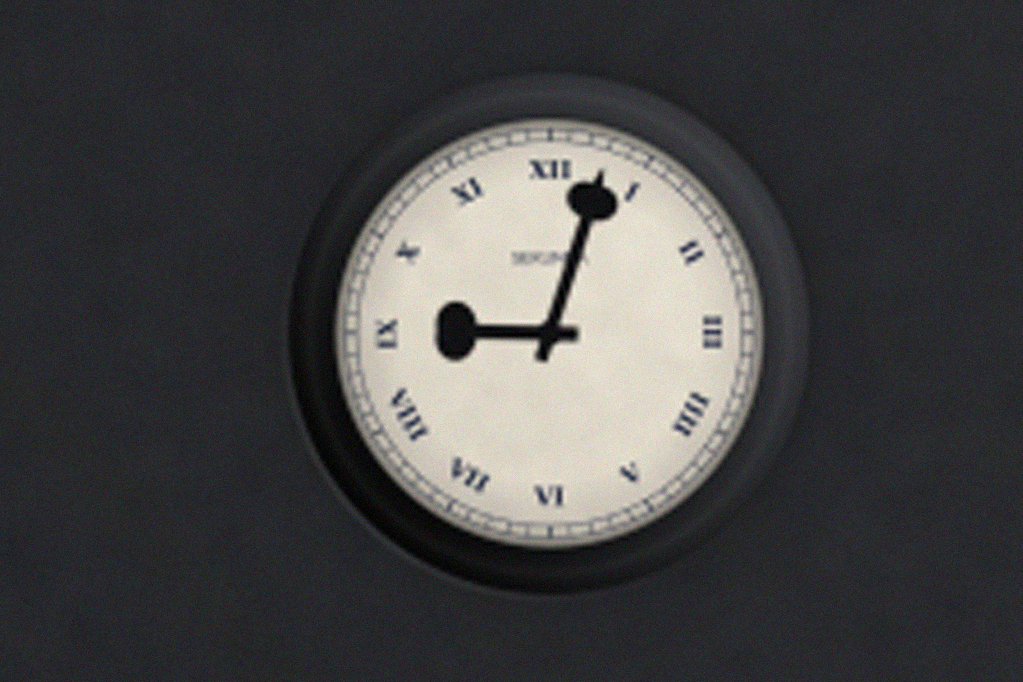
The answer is 9:03
